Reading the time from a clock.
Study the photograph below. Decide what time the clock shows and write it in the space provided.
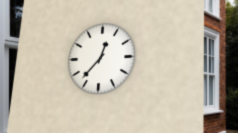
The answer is 12:37
